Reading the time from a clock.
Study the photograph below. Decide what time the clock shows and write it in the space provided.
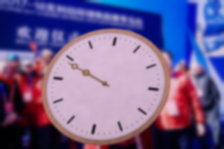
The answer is 9:49
